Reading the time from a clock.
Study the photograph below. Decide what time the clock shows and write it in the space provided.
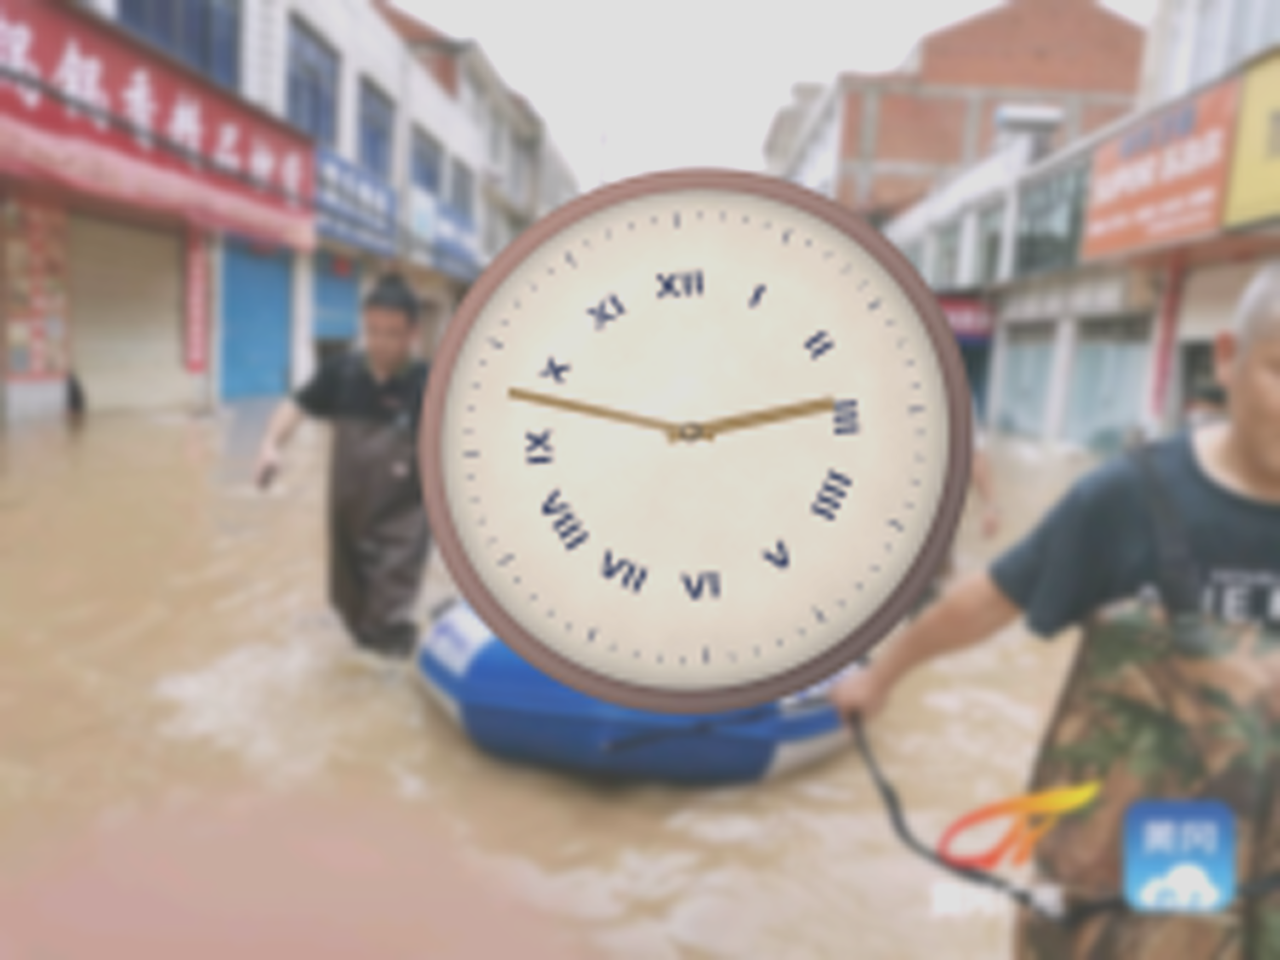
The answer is 2:48
